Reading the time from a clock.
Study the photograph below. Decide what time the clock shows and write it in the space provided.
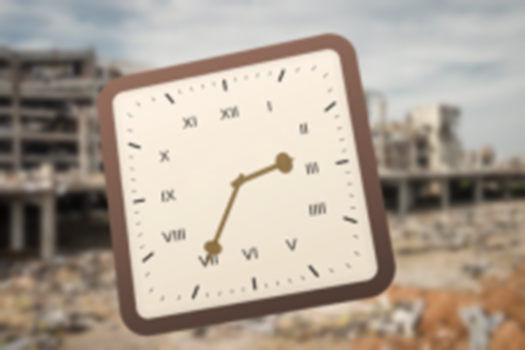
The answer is 2:35
